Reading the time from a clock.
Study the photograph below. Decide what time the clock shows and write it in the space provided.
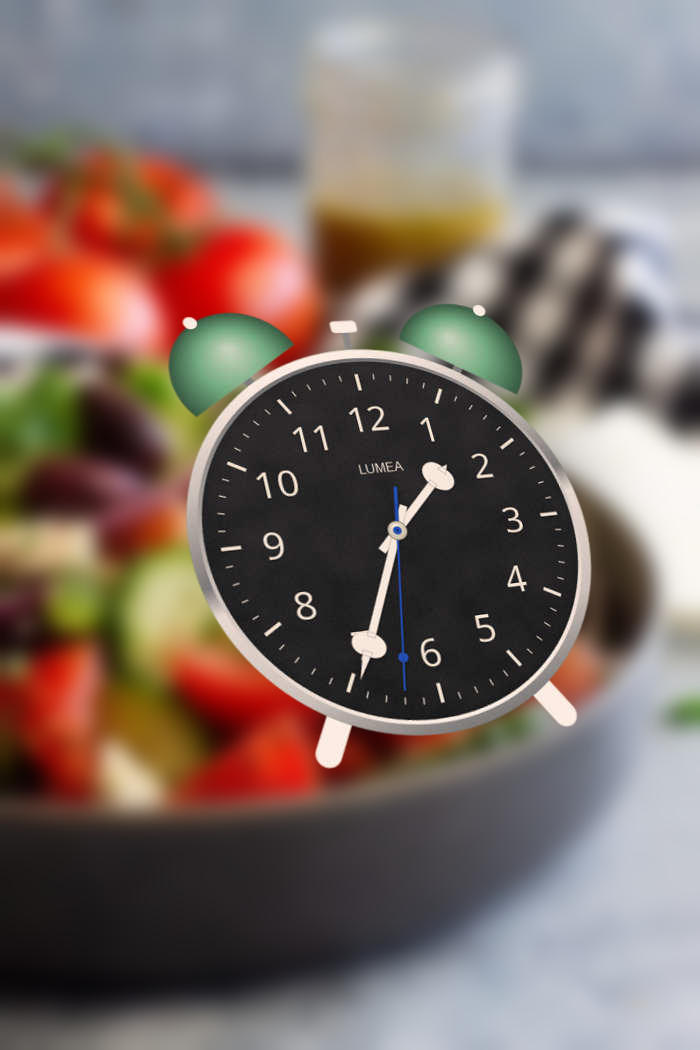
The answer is 1:34:32
